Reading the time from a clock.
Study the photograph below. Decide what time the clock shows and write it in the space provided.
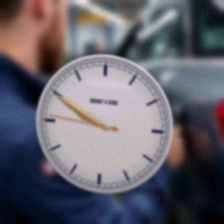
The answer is 9:49:46
